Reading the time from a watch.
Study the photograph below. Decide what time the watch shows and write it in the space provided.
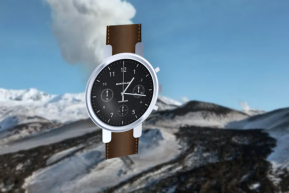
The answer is 1:17
